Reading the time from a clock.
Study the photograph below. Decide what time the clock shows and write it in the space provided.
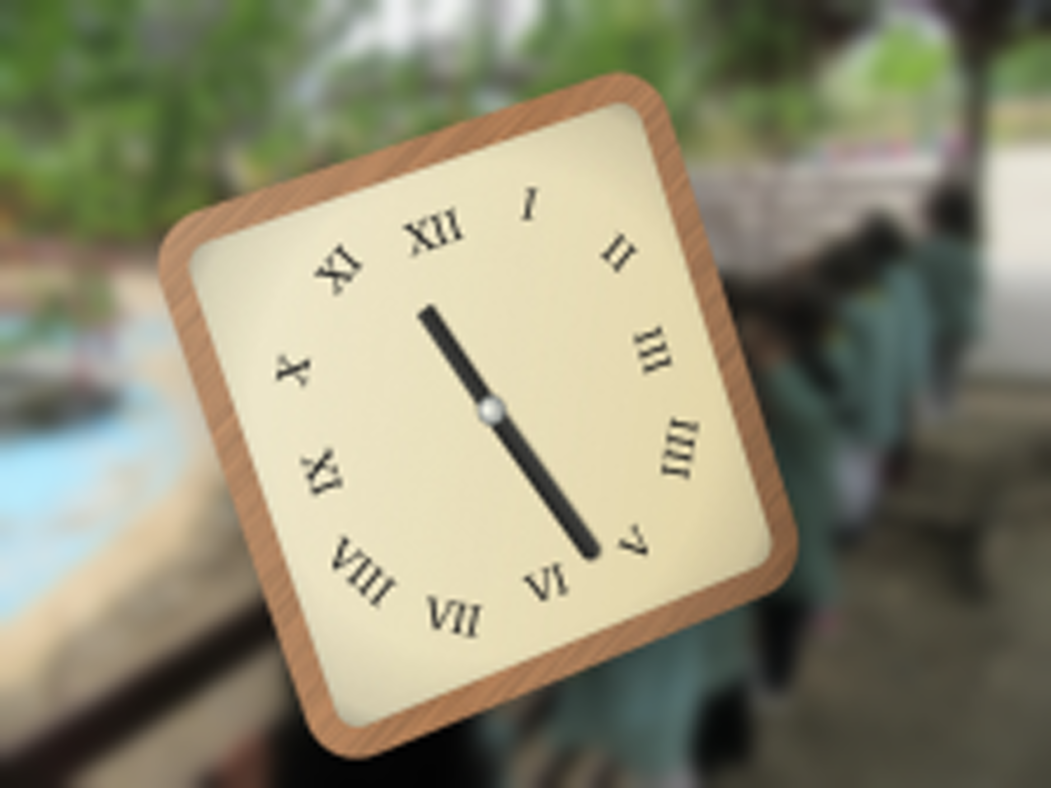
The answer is 11:27
